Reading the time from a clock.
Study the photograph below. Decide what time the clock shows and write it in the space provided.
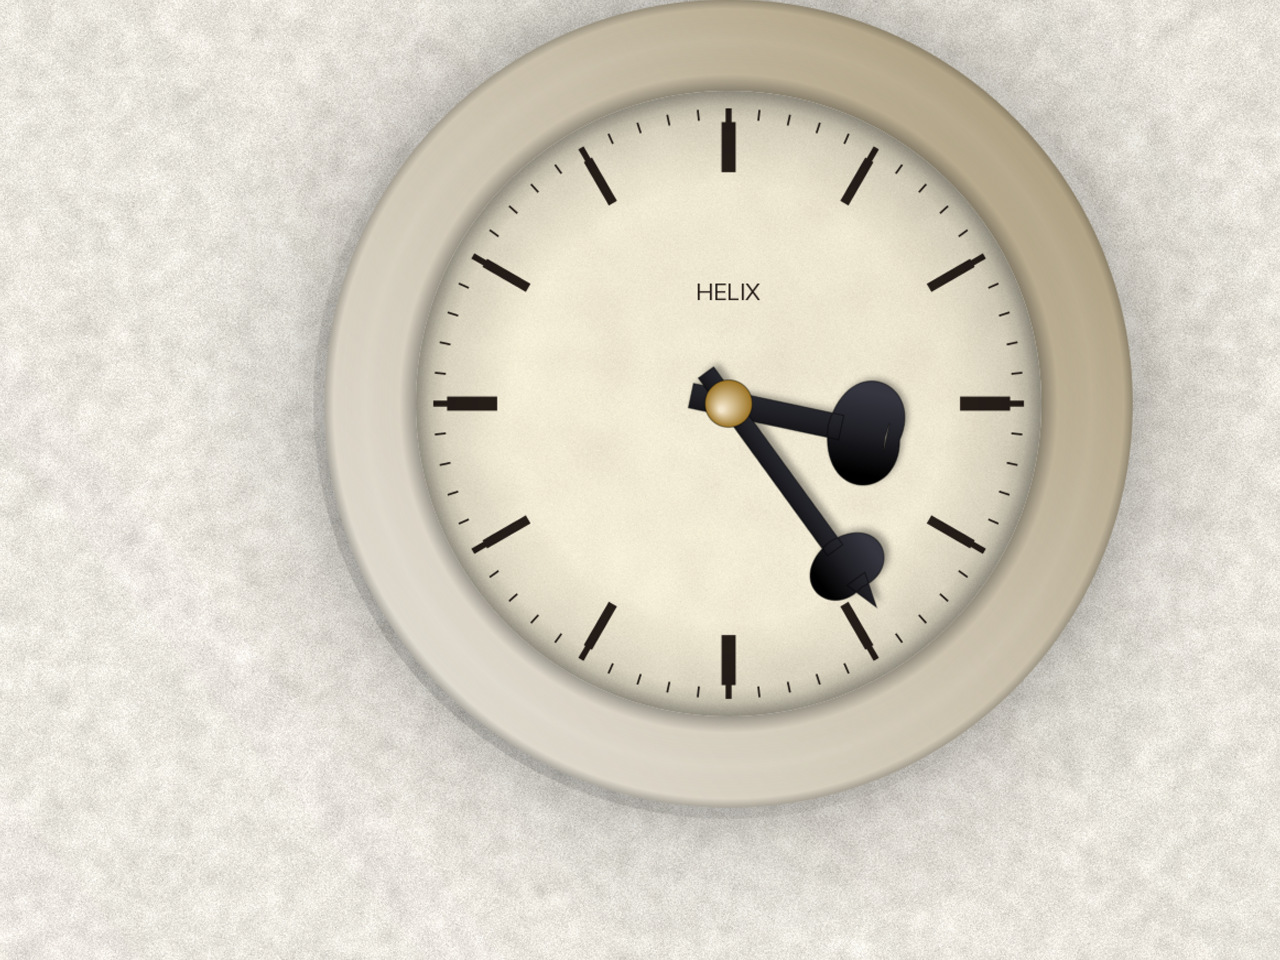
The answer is 3:24
